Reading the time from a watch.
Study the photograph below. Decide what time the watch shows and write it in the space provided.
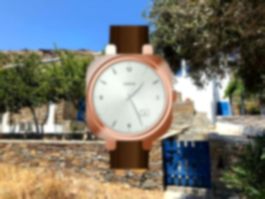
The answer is 1:26
